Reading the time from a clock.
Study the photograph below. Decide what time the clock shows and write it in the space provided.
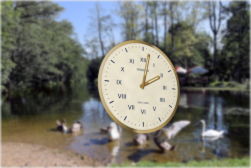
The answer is 2:02
